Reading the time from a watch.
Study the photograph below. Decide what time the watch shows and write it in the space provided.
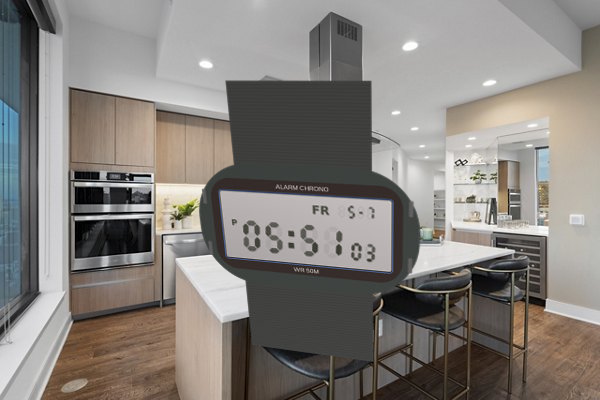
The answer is 5:51:03
